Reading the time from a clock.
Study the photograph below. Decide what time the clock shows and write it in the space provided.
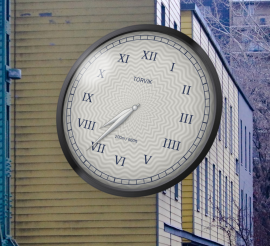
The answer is 7:36
